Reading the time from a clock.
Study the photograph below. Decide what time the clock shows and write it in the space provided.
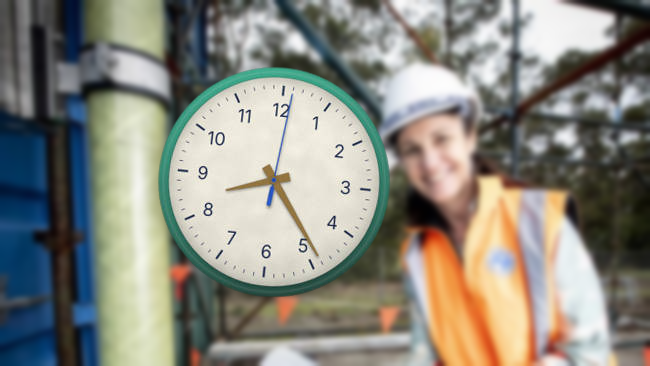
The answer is 8:24:01
